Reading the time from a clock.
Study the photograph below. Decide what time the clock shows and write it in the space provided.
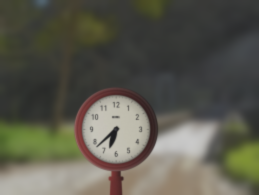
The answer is 6:38
